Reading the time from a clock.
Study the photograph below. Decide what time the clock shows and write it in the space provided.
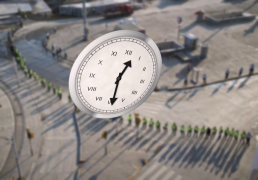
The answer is 12:29
